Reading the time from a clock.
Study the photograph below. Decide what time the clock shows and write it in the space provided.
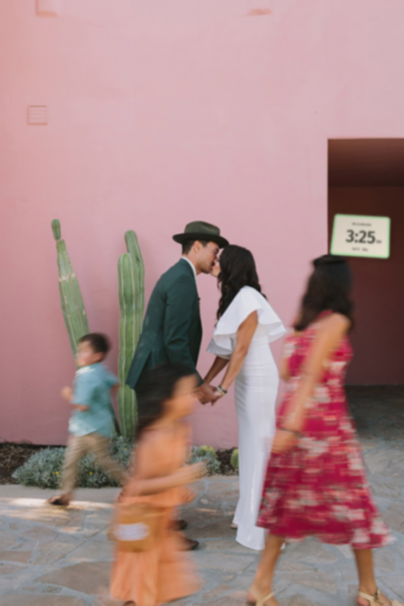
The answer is 3:25
